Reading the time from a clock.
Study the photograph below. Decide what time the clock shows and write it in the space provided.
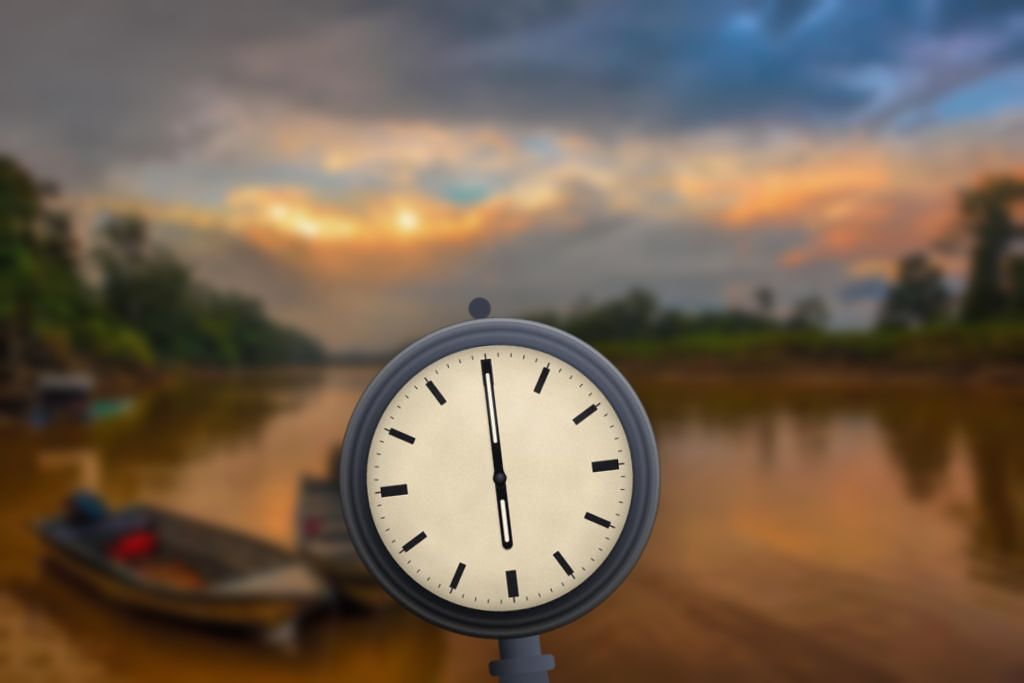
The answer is 6:00
